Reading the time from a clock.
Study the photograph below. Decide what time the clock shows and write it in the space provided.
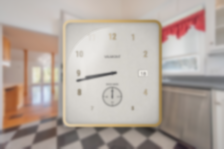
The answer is 8:43
